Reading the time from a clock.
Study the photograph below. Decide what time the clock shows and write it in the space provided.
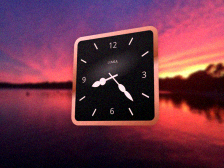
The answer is 8:23
